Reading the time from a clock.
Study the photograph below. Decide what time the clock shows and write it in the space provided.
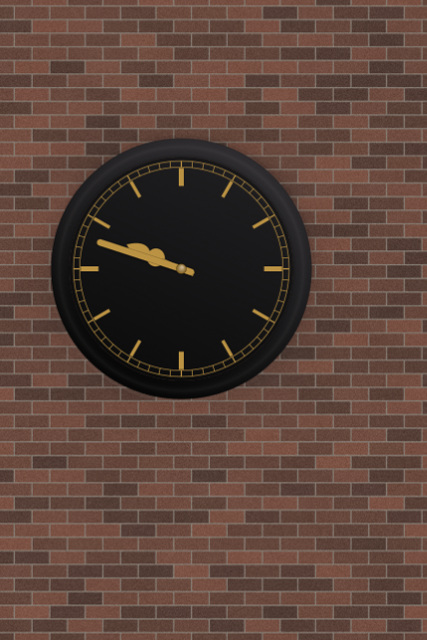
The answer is 9:48
